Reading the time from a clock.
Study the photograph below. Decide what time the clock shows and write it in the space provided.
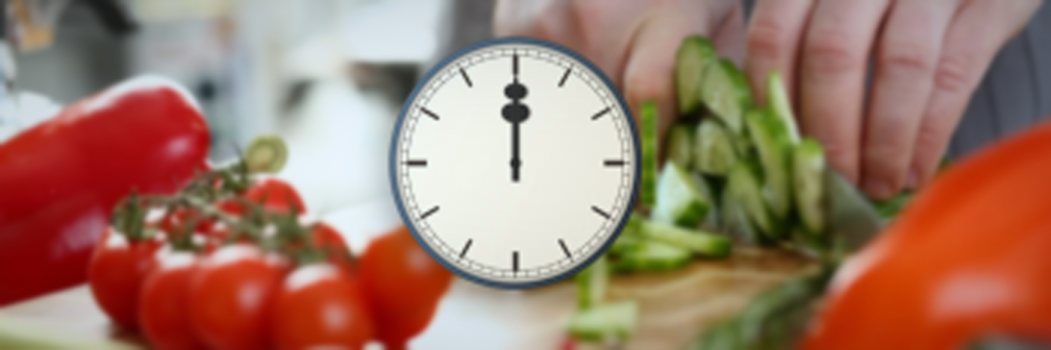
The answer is 12:00
